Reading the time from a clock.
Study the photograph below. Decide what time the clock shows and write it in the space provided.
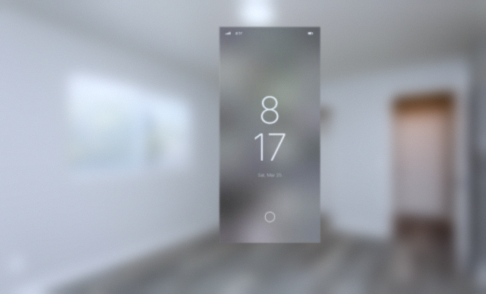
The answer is 8:17
